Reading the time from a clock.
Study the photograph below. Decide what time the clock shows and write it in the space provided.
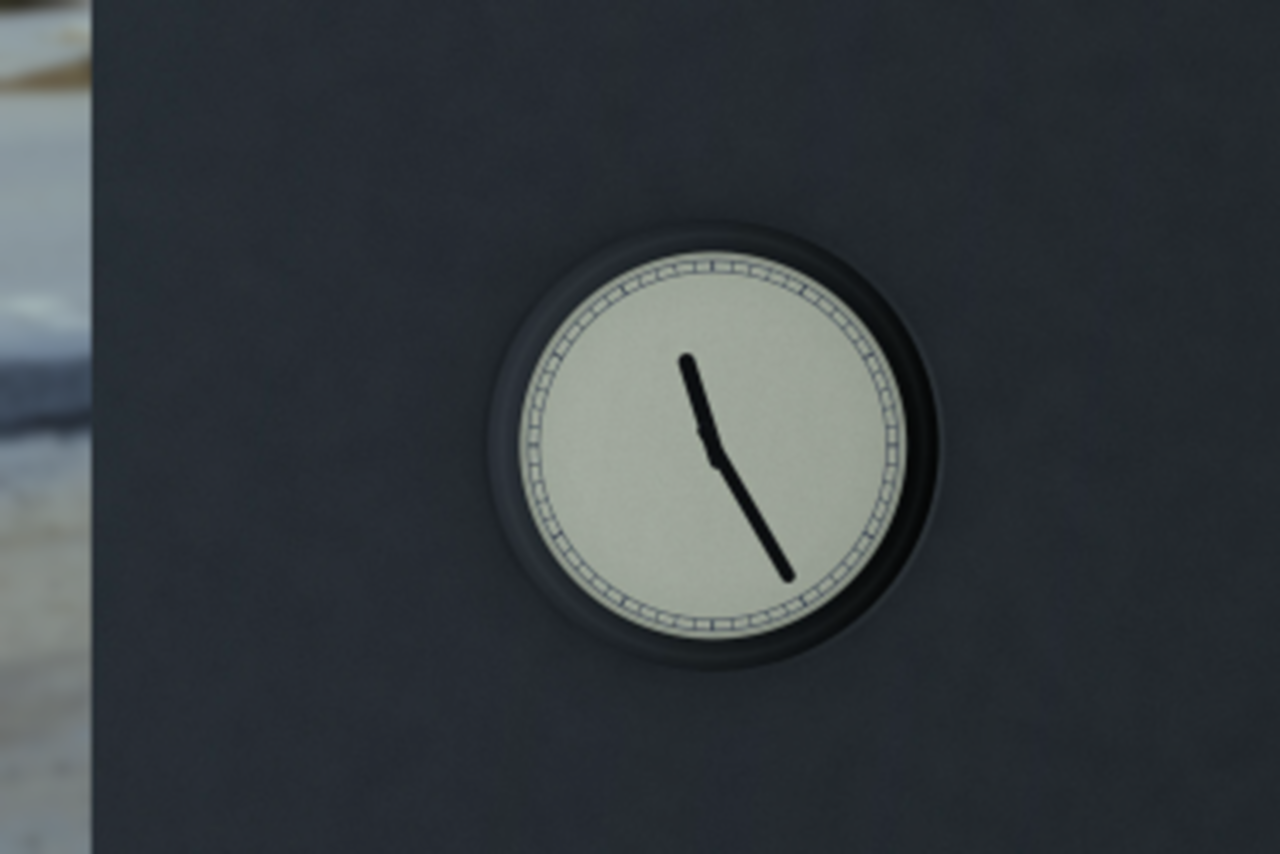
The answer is 11:25
